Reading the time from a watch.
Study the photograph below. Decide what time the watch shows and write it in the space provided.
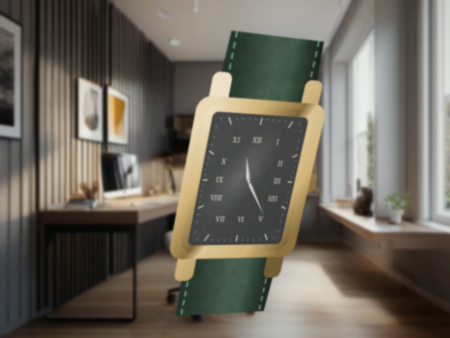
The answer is 11:24
